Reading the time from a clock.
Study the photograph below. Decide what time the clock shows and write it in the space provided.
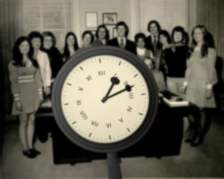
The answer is 1:12
